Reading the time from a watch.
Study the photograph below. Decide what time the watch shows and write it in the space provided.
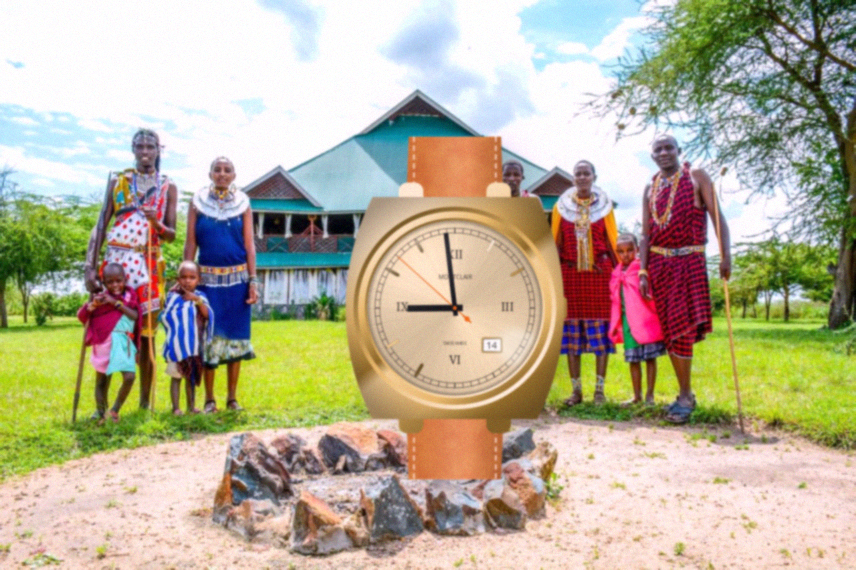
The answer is 8:58:52
